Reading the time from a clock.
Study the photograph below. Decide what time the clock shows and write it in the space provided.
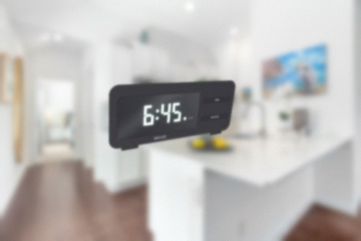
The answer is 6:45
